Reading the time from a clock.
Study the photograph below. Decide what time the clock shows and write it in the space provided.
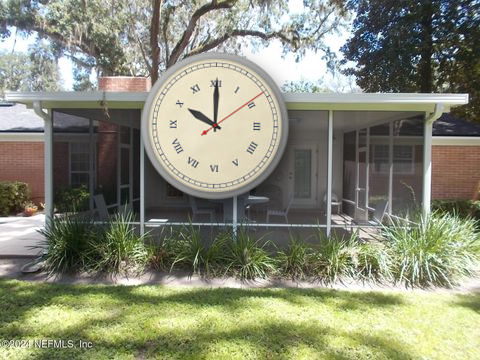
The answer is 10:00:09
